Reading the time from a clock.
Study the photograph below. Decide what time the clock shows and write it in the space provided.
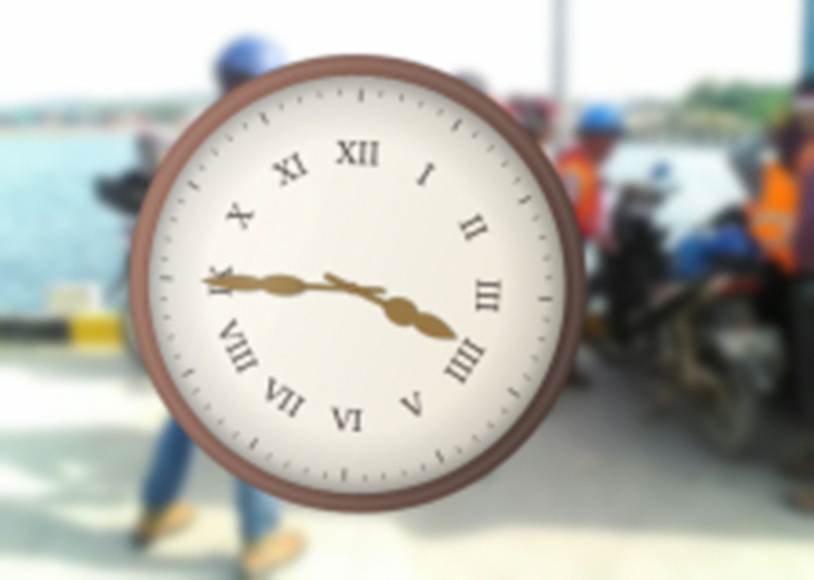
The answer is 3:45
